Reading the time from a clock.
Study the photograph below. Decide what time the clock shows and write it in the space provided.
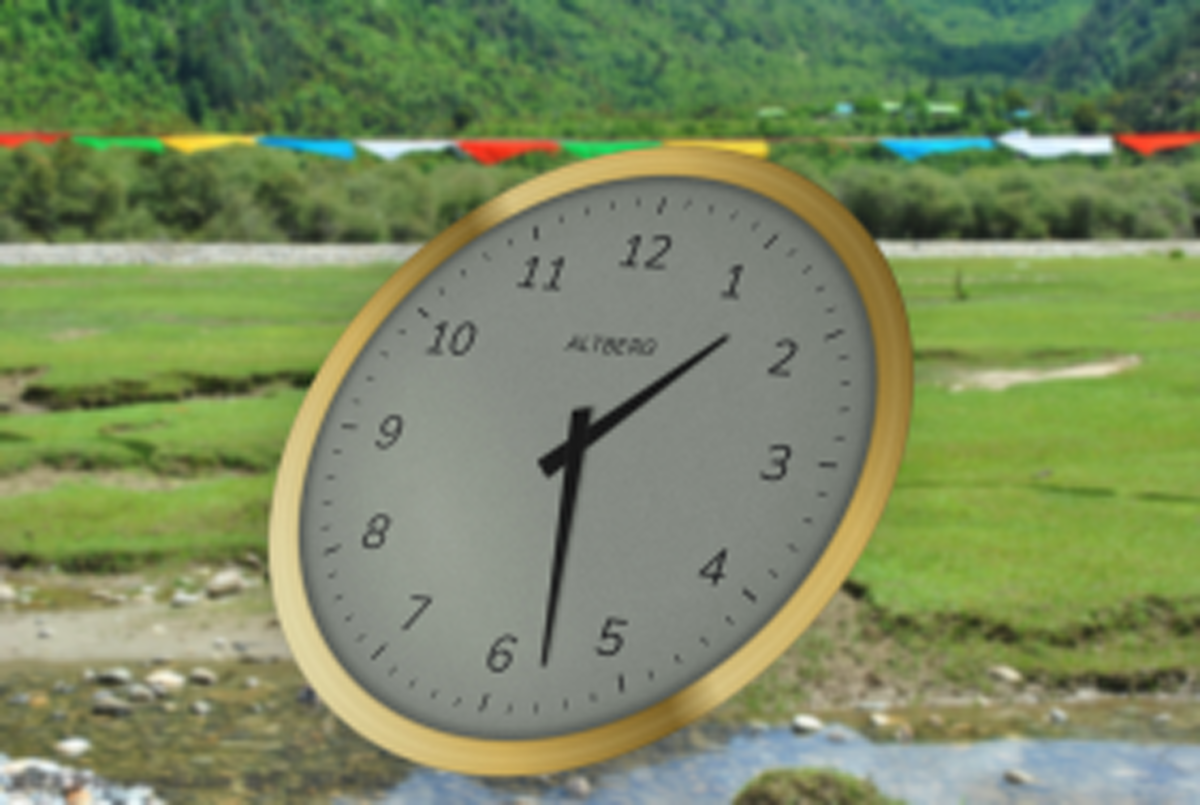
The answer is 1:28
